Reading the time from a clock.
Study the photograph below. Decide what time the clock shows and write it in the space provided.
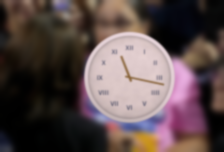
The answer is 11:17
